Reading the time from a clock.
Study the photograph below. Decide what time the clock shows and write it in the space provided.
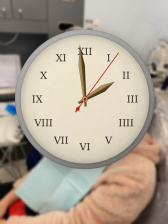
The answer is 1:59:06
